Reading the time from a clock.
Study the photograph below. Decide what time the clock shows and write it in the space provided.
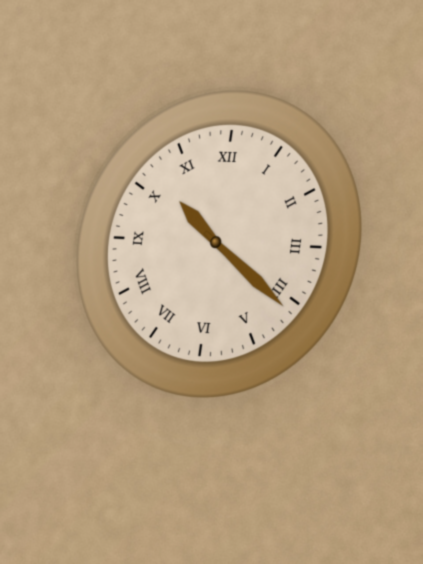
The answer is 10:21
